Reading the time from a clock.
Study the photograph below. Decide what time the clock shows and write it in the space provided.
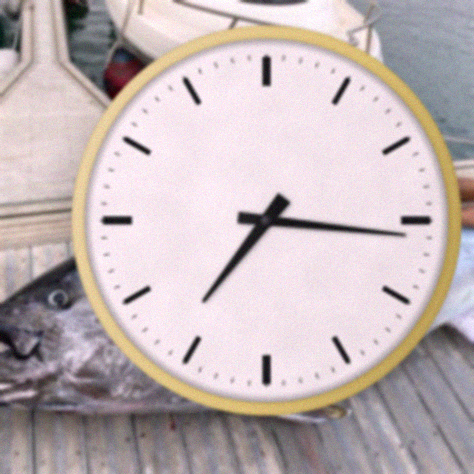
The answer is 7:16
